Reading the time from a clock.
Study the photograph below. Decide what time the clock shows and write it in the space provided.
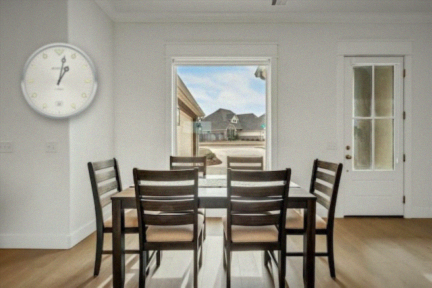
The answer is 1:02
